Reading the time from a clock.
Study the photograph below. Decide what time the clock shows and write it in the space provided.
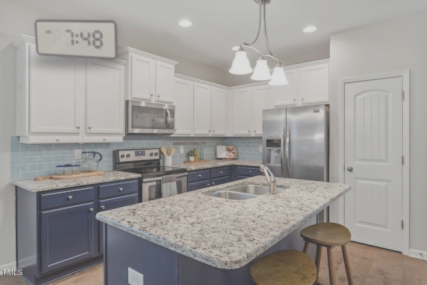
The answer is 7:48
